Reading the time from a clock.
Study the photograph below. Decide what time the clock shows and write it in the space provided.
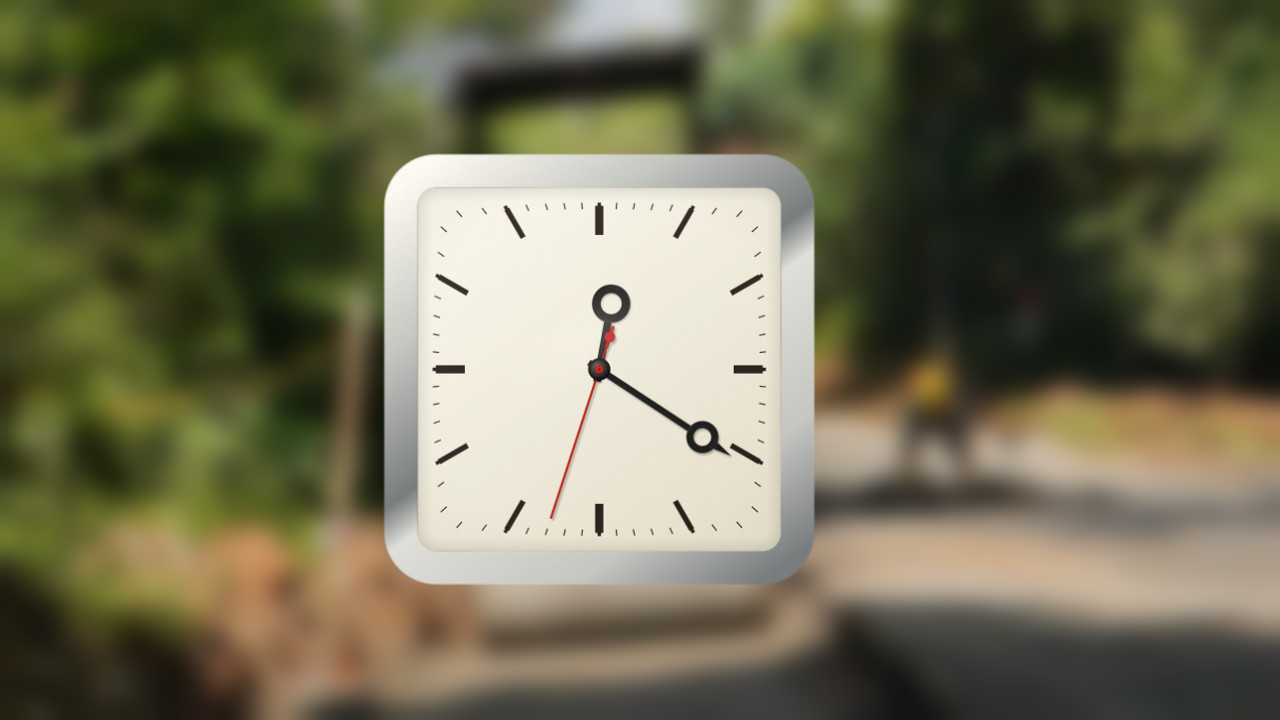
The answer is 12:20:33
